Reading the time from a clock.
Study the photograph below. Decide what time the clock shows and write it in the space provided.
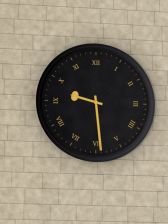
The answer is 9:29
